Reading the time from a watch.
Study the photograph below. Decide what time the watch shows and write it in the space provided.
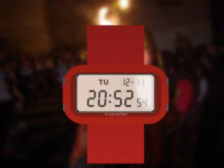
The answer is 20:52
